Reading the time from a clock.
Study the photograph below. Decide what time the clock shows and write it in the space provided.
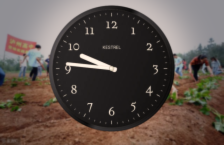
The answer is 9:46
